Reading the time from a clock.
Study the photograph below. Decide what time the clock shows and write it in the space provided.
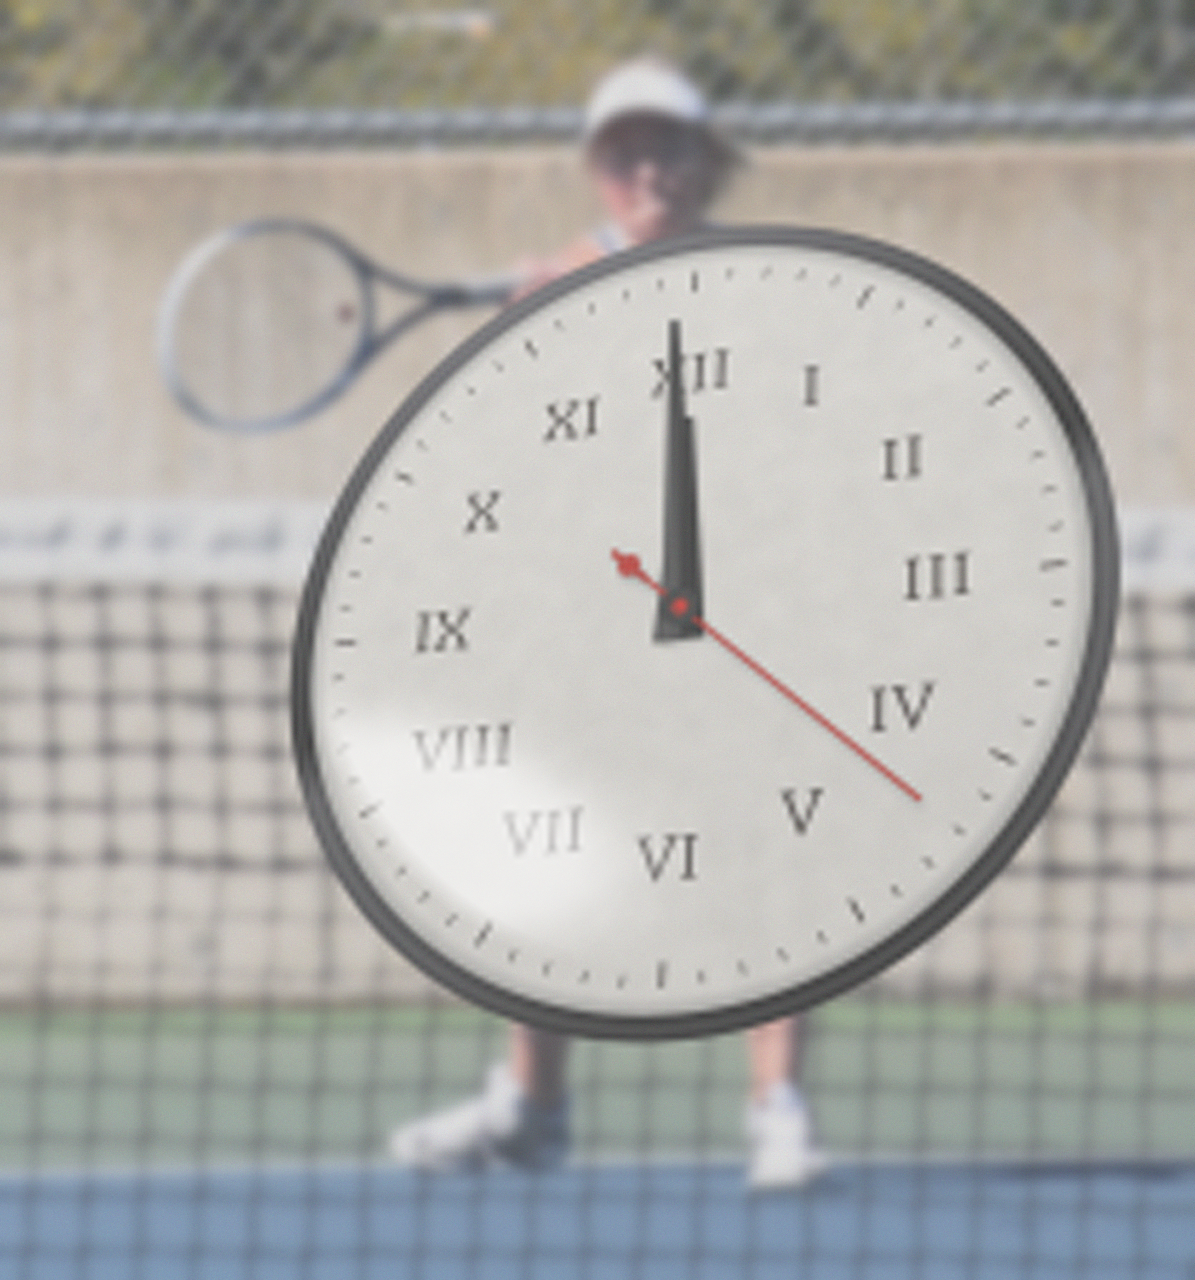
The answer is 11:59:22
